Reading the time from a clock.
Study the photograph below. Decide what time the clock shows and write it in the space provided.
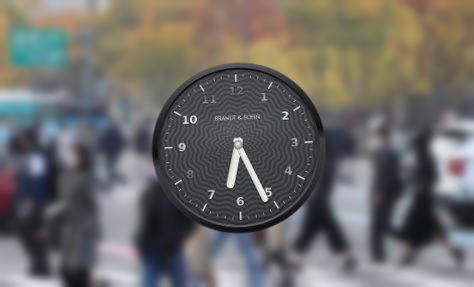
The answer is 6:26
